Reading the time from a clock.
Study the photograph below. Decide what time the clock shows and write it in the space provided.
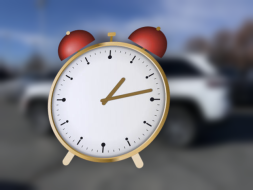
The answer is 1:13
